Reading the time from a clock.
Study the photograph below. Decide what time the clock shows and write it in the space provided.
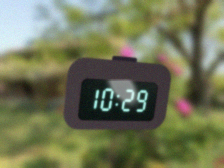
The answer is 10:29
